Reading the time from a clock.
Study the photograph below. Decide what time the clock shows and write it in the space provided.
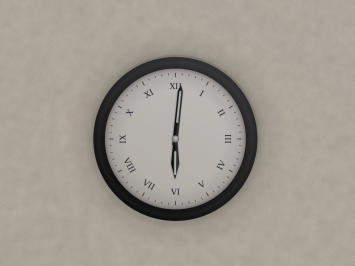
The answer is 6:01
